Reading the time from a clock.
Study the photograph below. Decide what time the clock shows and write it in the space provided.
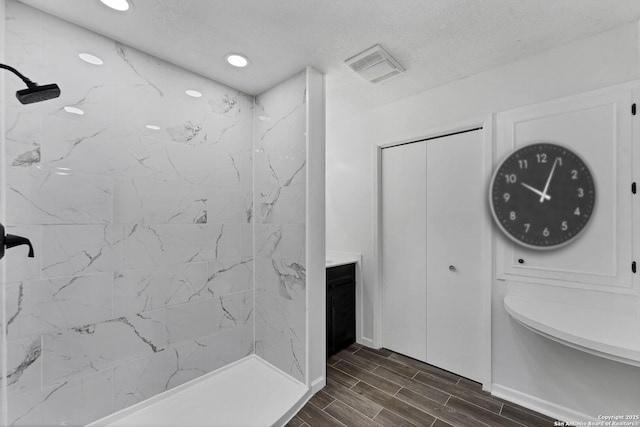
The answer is 10:04
